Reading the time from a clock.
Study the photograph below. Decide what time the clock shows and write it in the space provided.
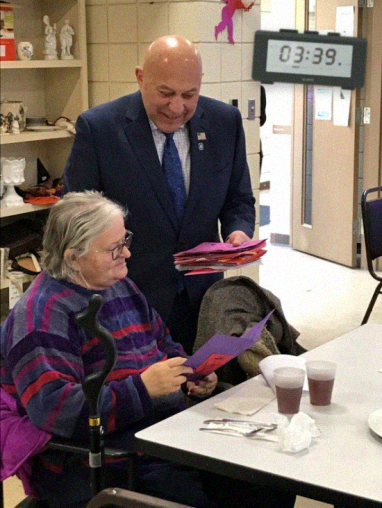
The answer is 3:39
